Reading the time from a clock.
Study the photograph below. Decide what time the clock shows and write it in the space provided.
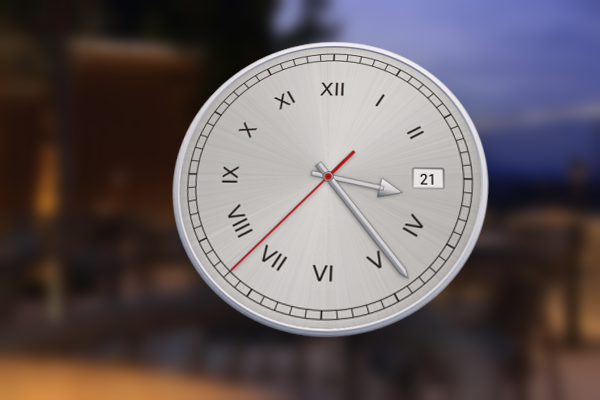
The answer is 3:23:37
